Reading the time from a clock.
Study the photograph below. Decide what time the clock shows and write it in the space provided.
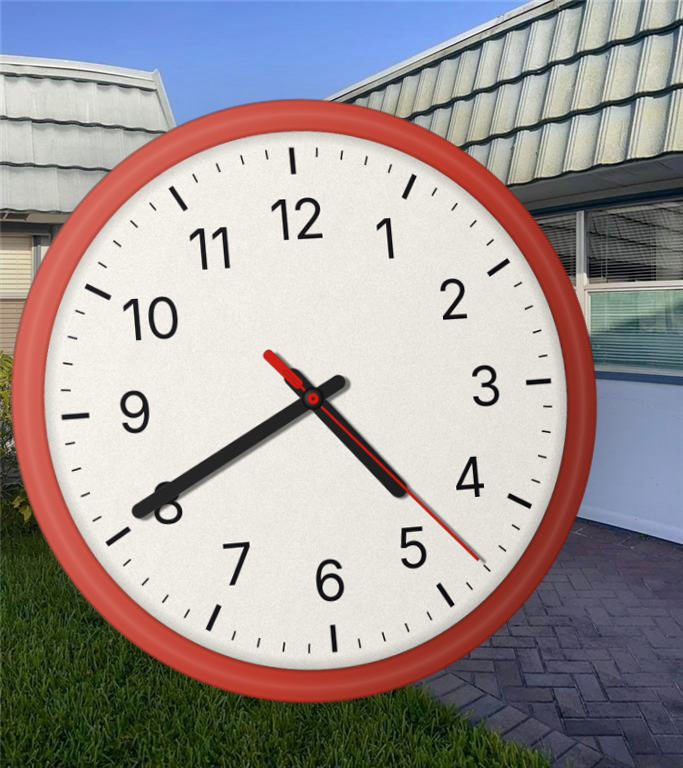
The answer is 4:40:23
